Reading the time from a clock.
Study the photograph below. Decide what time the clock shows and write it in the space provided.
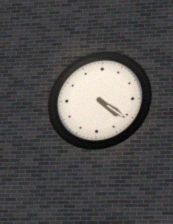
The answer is 4:21
